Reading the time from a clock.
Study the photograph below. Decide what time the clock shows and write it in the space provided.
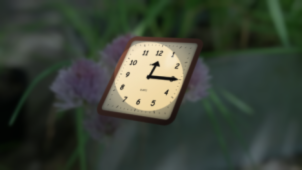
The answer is 12:15
